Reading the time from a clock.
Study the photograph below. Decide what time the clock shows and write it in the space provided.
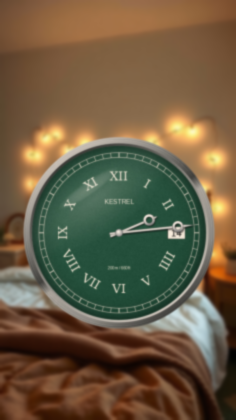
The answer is 2:14
